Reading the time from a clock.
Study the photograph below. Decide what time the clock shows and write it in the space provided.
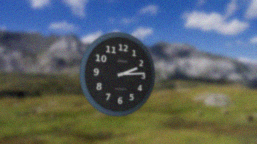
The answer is 2:14
